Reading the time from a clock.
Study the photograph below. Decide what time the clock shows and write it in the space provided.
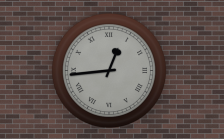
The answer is 12:44
